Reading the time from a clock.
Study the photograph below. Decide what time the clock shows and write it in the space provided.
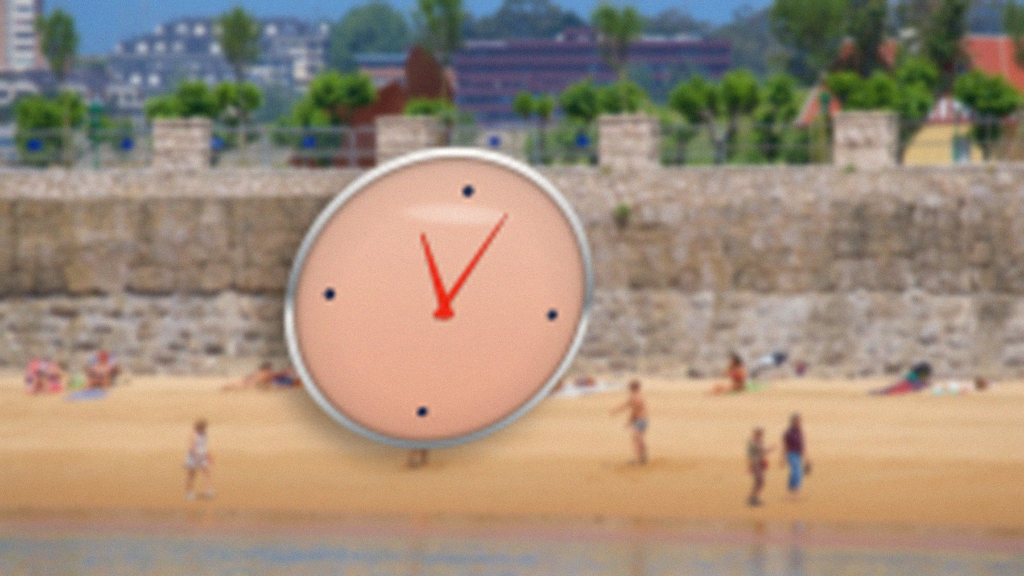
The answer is 11:04
